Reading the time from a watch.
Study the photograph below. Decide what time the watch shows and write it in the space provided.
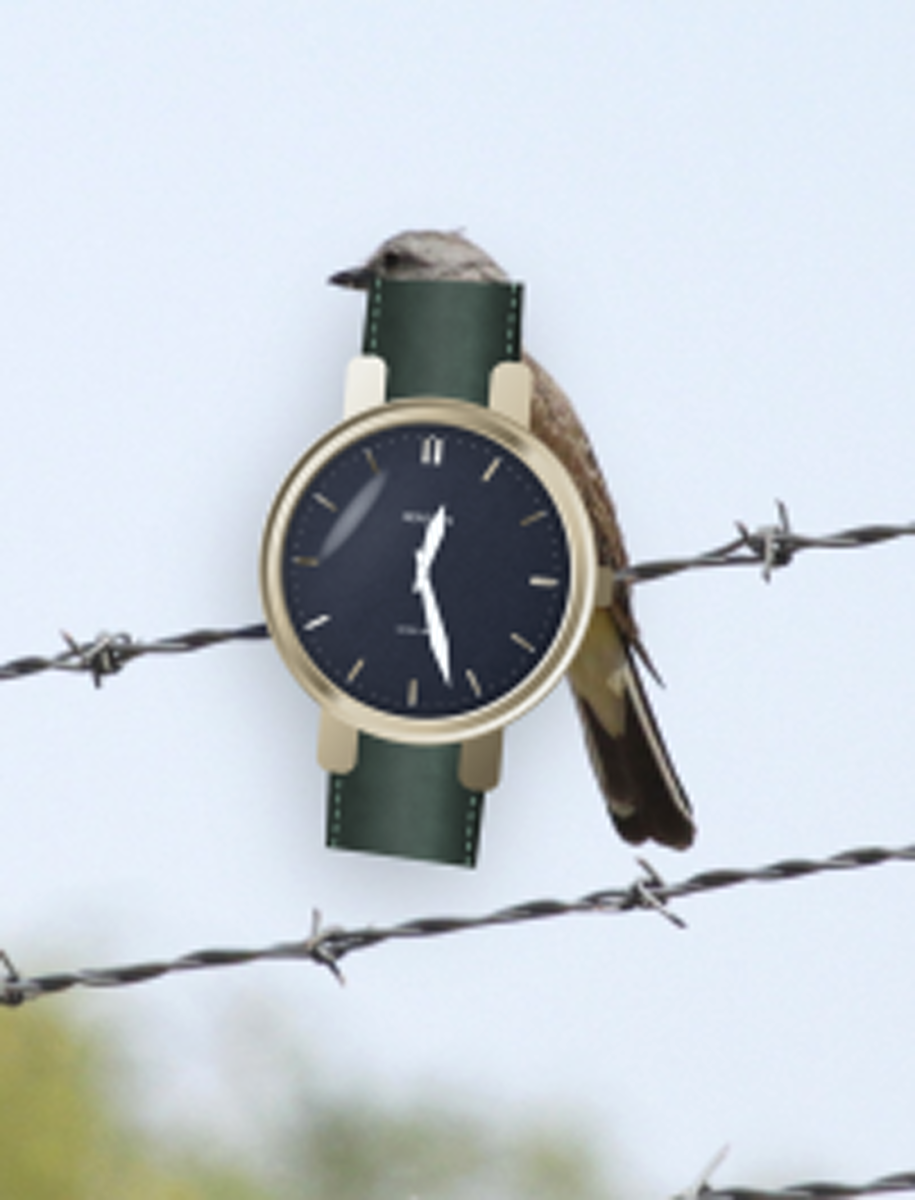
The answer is 12:27
